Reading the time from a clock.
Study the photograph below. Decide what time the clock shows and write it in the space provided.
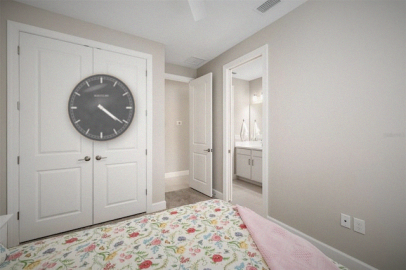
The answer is 4:21
